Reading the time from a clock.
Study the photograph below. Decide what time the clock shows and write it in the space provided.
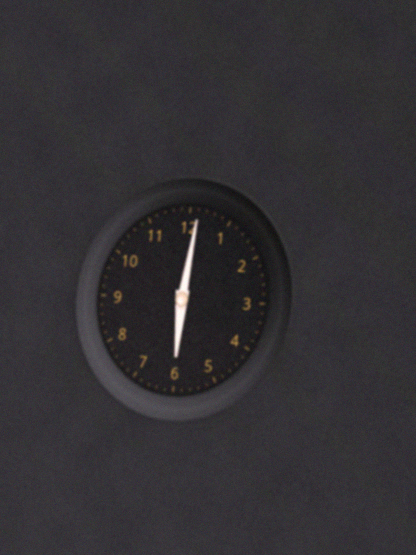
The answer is 6:01
